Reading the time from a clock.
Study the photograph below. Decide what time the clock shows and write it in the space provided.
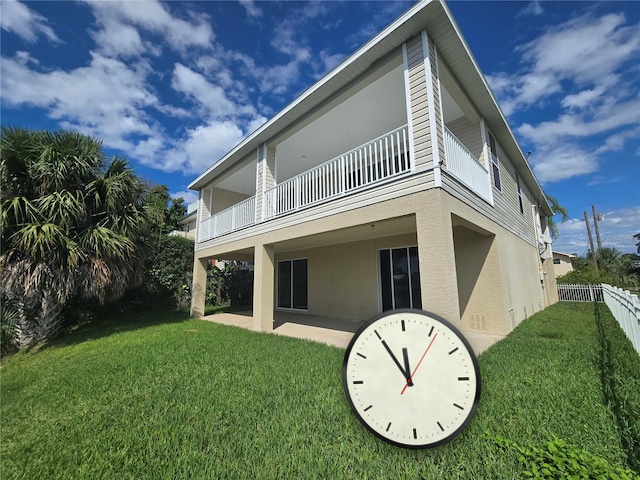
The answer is 11:55:06
